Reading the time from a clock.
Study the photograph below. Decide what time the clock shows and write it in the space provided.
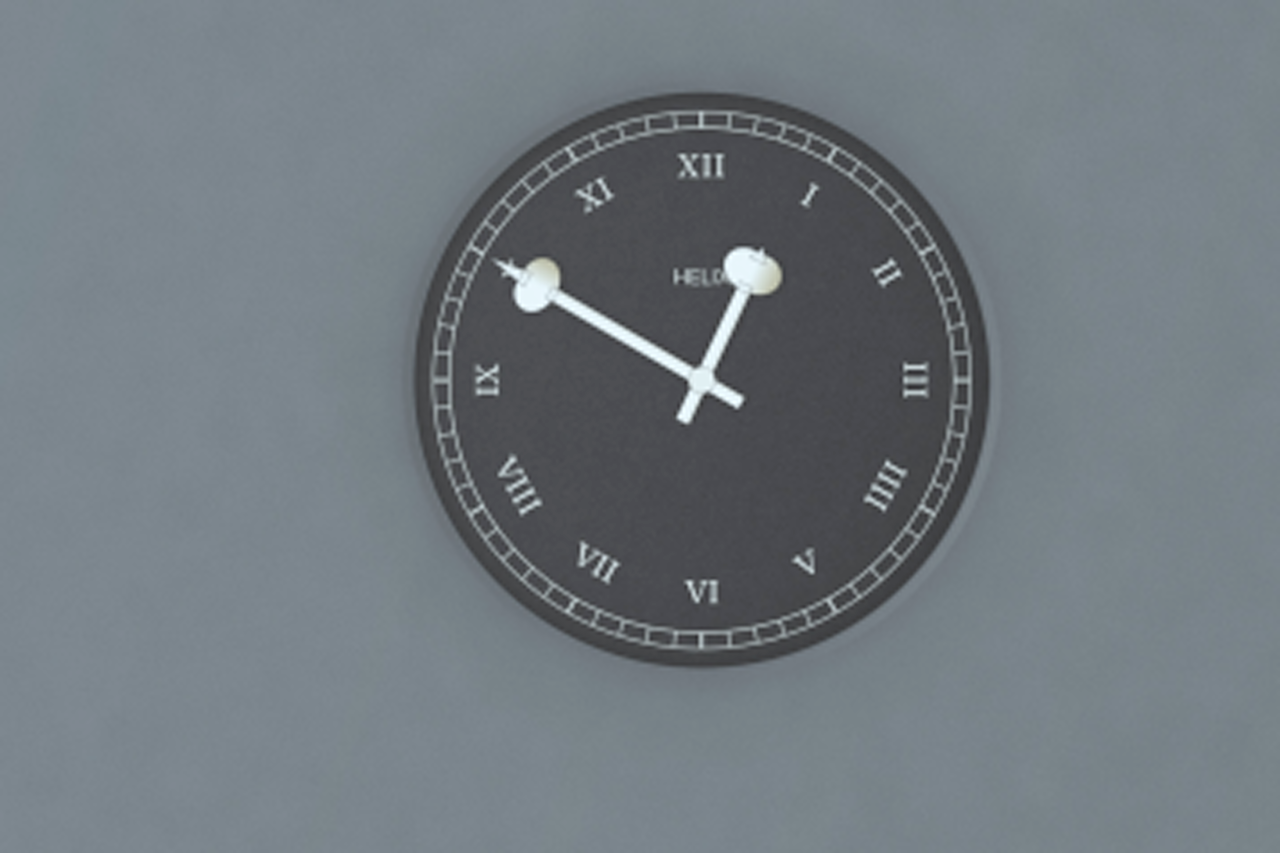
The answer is 12:50
